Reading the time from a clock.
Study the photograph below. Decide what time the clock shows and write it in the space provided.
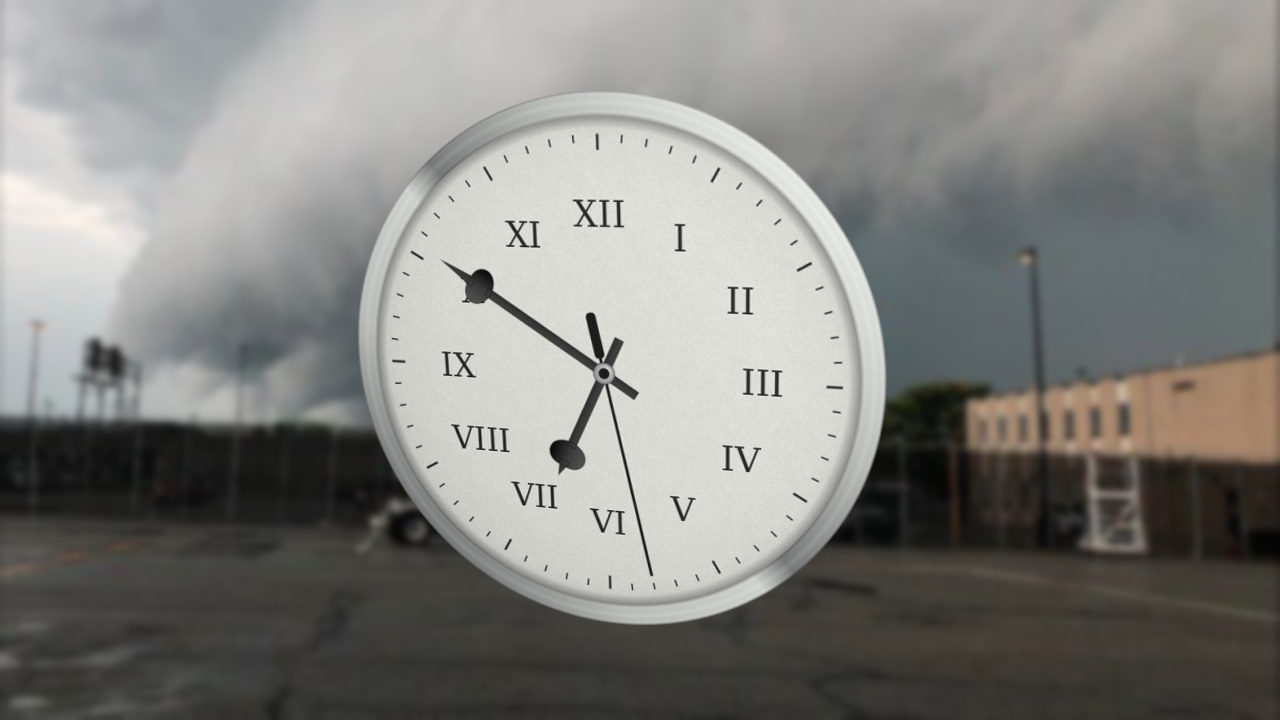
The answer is 6:50:28
